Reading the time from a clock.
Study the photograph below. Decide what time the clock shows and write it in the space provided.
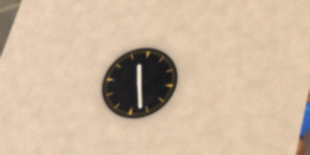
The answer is 11:27
